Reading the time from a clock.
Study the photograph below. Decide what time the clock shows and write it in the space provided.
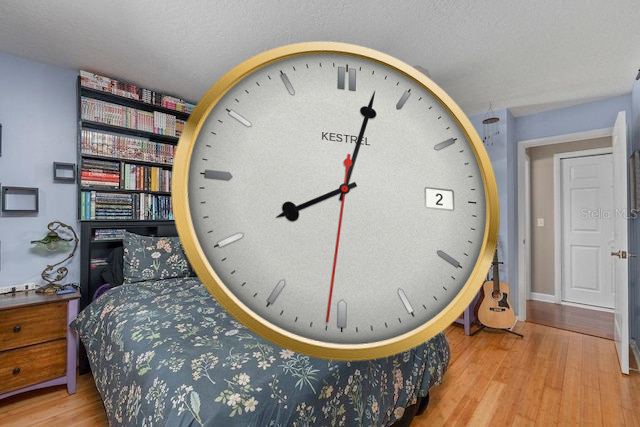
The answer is 8:02:31
